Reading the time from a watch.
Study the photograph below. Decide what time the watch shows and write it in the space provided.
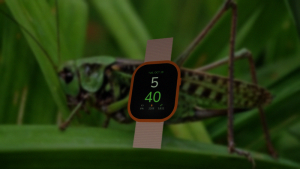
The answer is 5:40
